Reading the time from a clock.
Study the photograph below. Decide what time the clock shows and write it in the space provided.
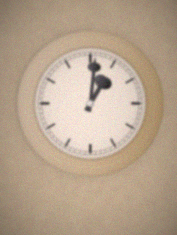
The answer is 1:01
